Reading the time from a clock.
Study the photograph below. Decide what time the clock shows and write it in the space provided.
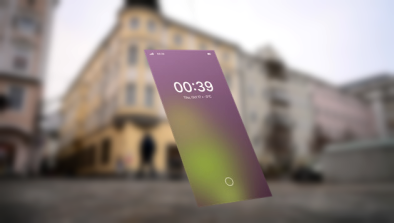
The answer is 0:39
